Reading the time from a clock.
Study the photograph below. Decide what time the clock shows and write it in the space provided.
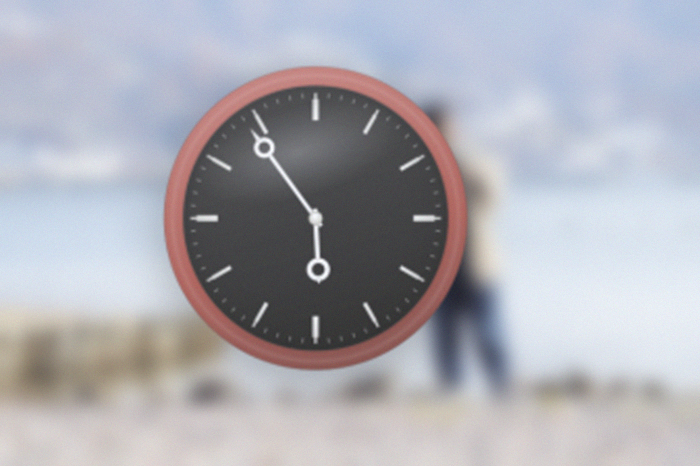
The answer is 5:54
